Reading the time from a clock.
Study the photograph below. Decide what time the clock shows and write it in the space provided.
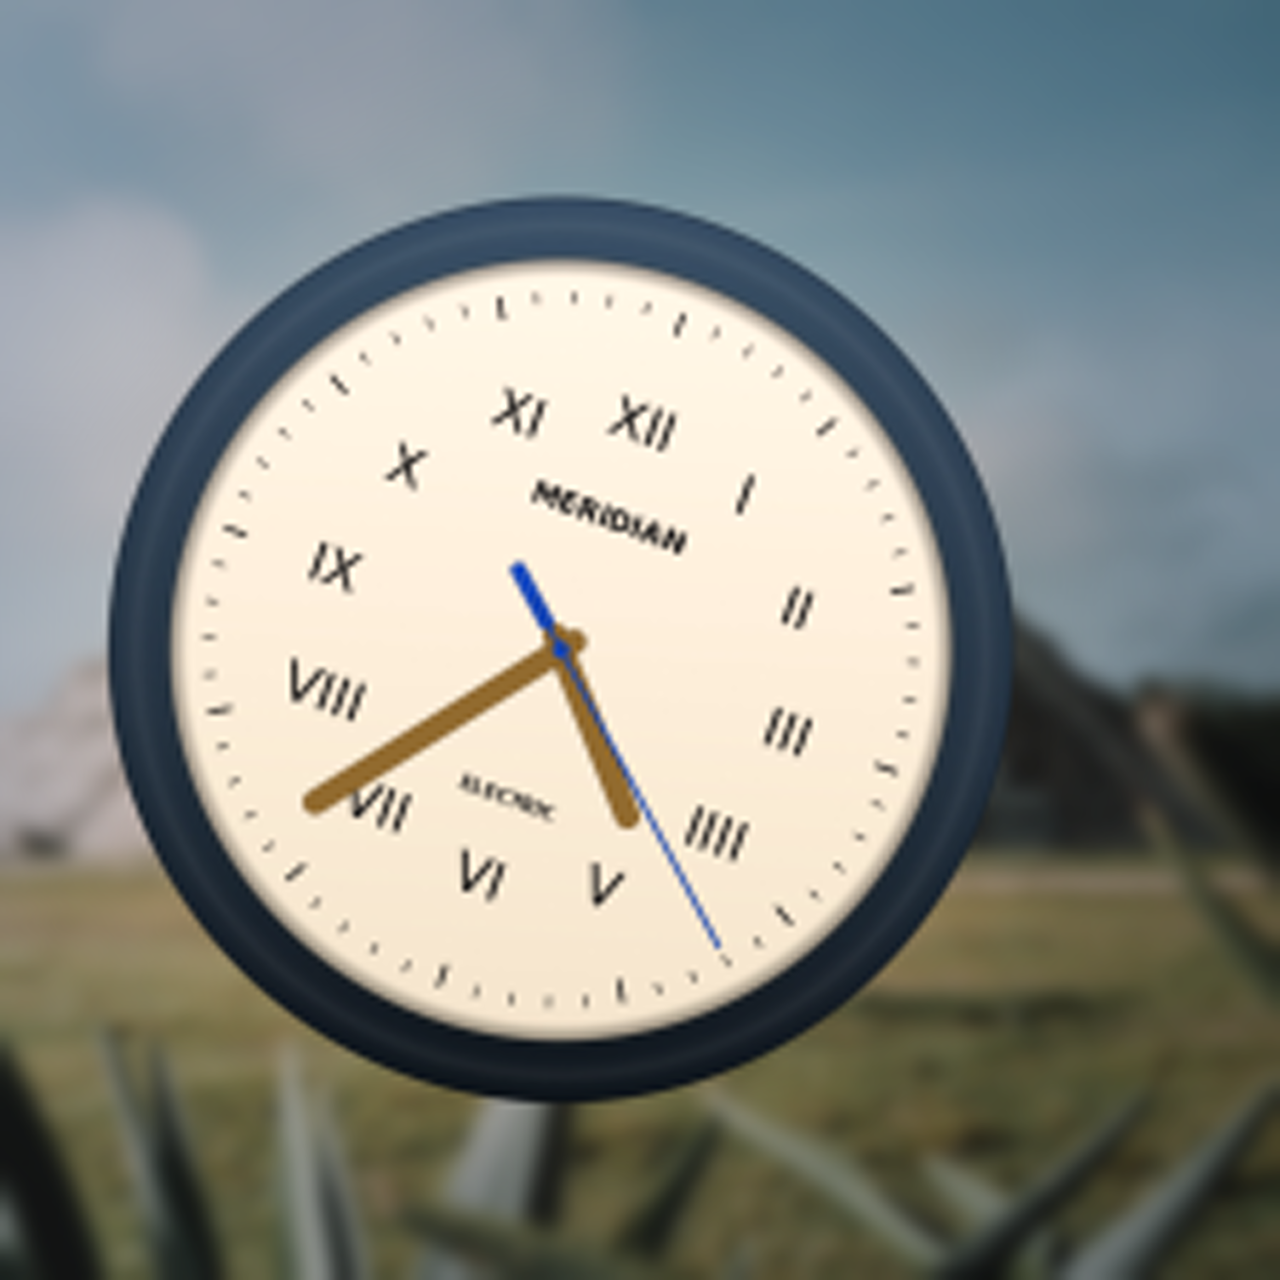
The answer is 4:36:22
